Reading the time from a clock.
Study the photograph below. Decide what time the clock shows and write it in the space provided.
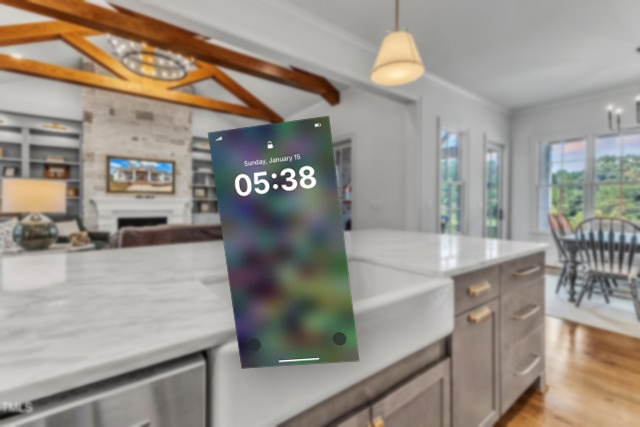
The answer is 5:38
